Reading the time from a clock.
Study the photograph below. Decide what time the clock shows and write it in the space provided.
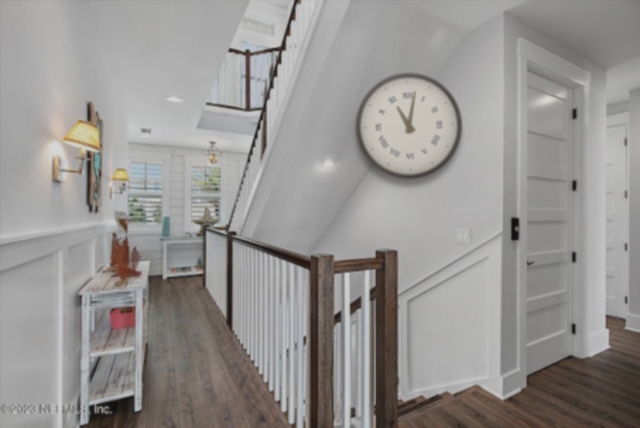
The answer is 11:02
